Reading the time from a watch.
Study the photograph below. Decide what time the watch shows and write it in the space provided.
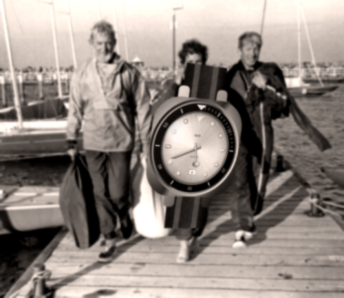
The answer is 5:41
